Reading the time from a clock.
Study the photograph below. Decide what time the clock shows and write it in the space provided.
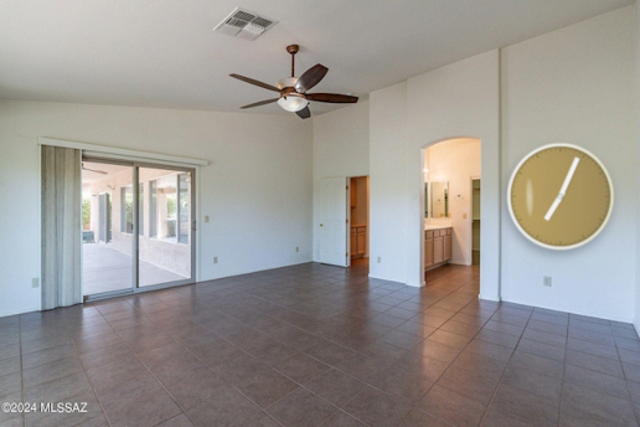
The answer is 7:04
